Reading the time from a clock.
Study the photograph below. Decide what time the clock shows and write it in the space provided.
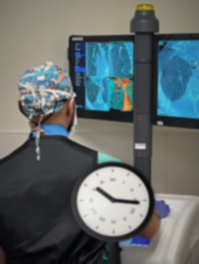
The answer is 10:16
